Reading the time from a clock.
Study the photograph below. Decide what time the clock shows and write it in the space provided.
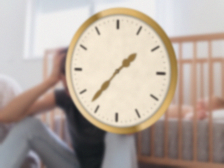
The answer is 1:37
